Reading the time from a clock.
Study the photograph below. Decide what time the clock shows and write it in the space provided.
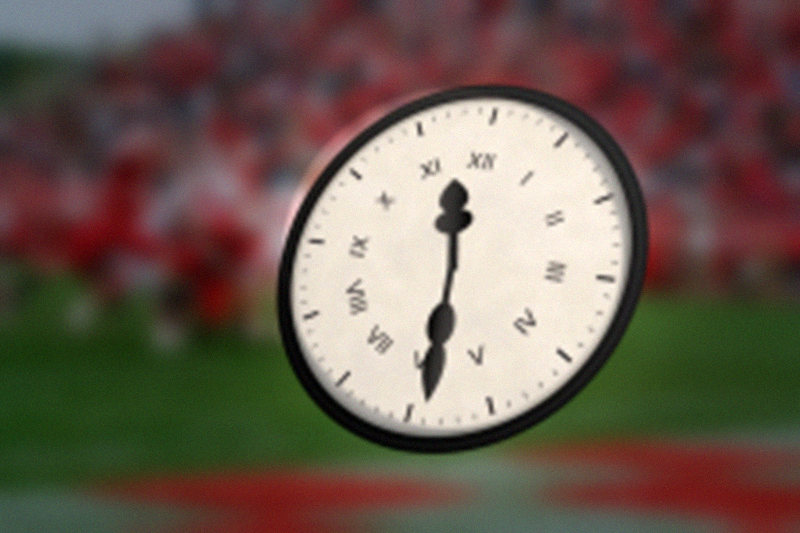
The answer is 11:29
